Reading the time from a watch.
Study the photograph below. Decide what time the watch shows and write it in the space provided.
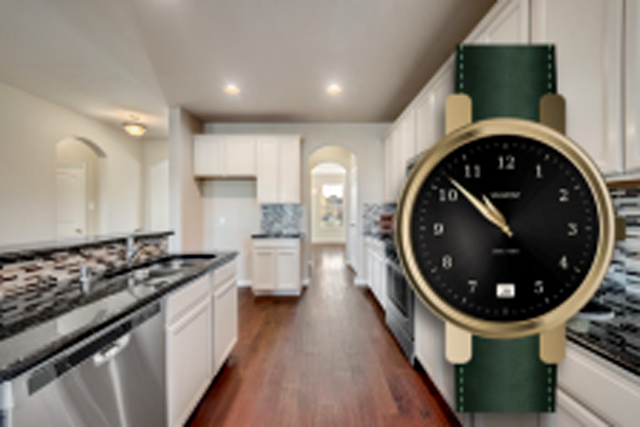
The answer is 10:52
